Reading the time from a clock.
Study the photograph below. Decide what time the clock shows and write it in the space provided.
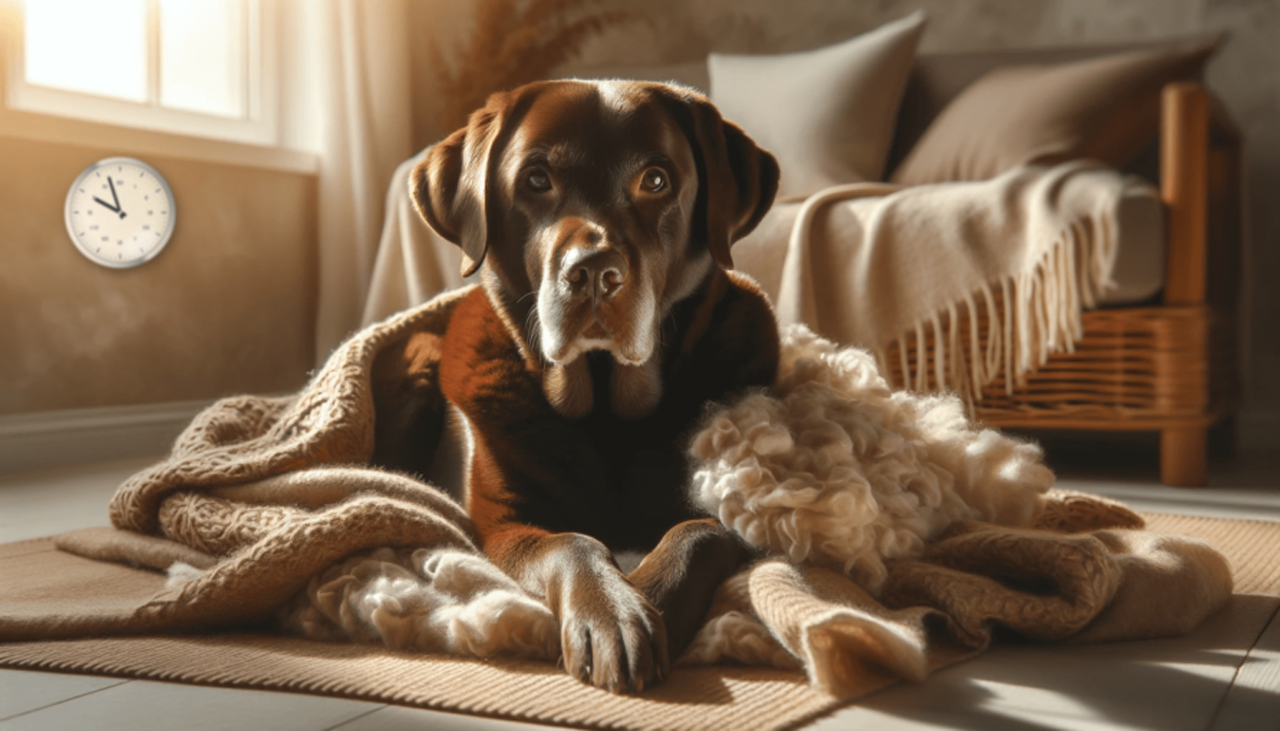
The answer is 9:57
